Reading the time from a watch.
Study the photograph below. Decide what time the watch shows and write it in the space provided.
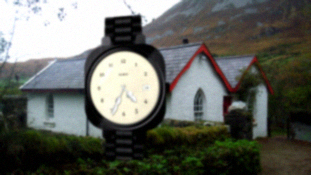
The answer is 4:34
